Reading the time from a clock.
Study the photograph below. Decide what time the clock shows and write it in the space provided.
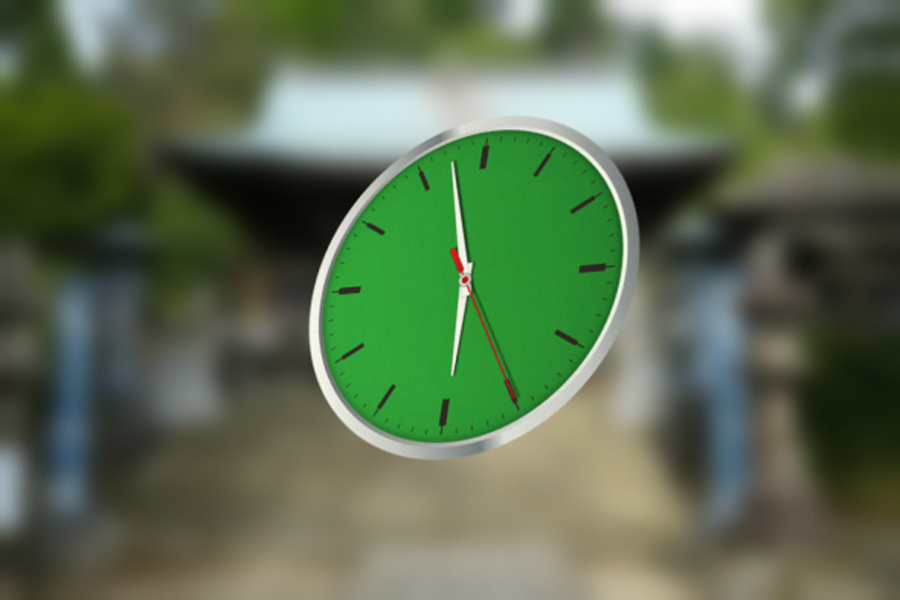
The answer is 5:57:25
